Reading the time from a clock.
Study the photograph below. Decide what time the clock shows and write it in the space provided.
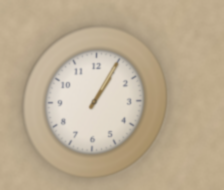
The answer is 1:05
